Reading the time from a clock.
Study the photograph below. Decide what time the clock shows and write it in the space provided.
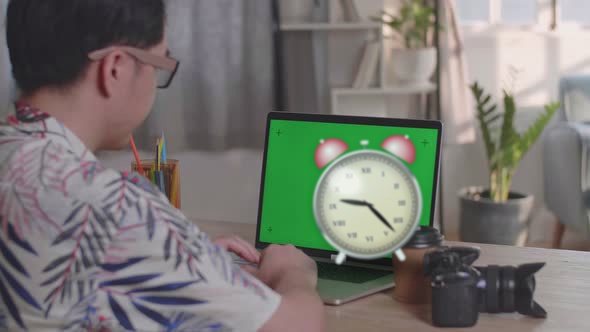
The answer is 9:23
